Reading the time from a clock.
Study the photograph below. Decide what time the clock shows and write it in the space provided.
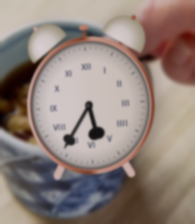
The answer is 5:36
